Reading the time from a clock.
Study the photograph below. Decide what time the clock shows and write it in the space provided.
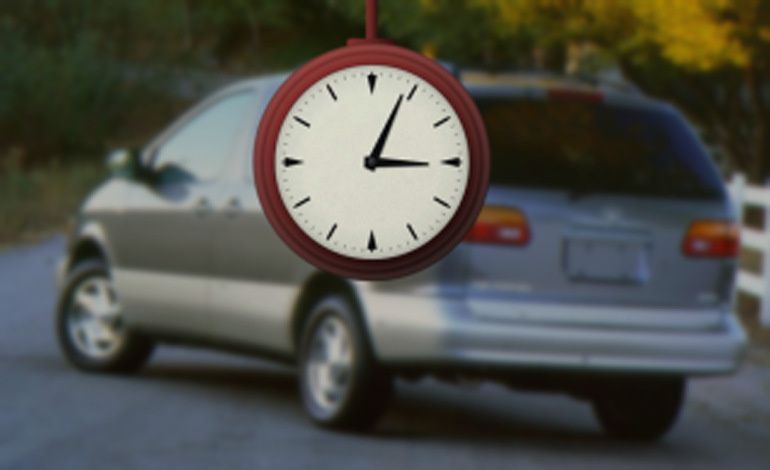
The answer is 3:04
